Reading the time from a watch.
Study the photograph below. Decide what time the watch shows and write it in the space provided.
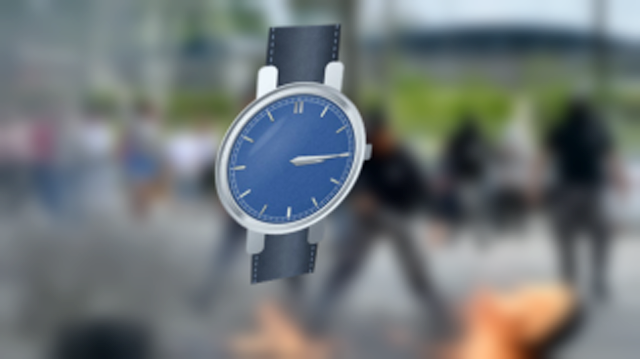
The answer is 3:15
